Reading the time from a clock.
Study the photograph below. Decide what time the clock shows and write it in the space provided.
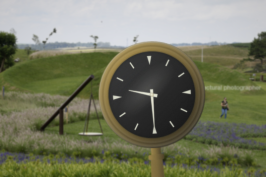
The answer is 9:30
